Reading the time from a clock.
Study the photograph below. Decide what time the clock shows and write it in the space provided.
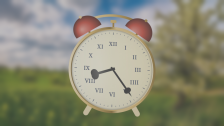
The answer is 8:24
